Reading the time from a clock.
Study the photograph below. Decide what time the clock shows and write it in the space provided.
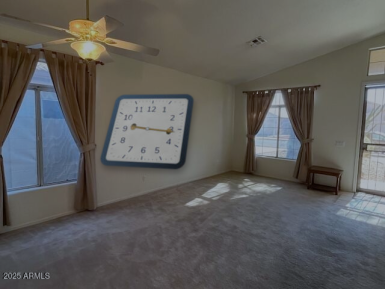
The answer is 9:16
